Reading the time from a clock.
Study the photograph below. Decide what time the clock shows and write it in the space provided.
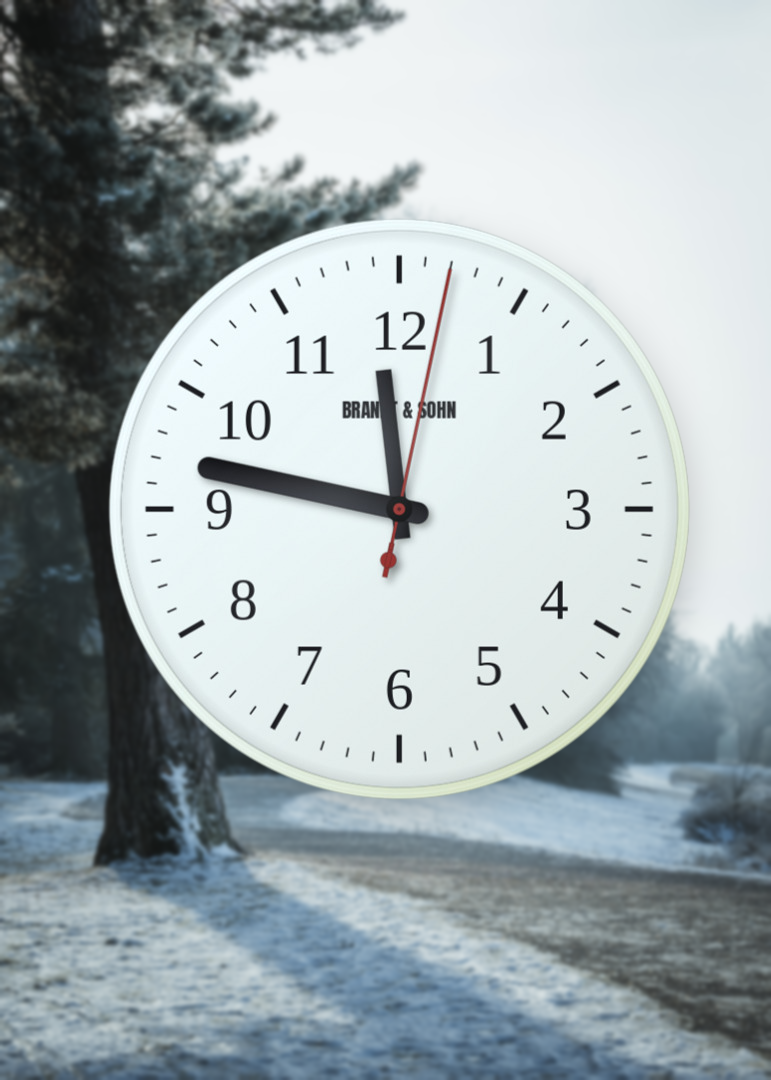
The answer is 11:47:02
